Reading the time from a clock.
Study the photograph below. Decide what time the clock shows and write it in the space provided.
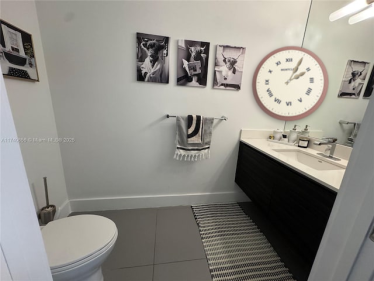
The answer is 2:05
